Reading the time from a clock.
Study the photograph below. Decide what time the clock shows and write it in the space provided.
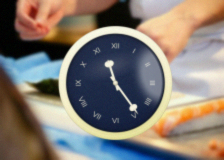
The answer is 11:24
